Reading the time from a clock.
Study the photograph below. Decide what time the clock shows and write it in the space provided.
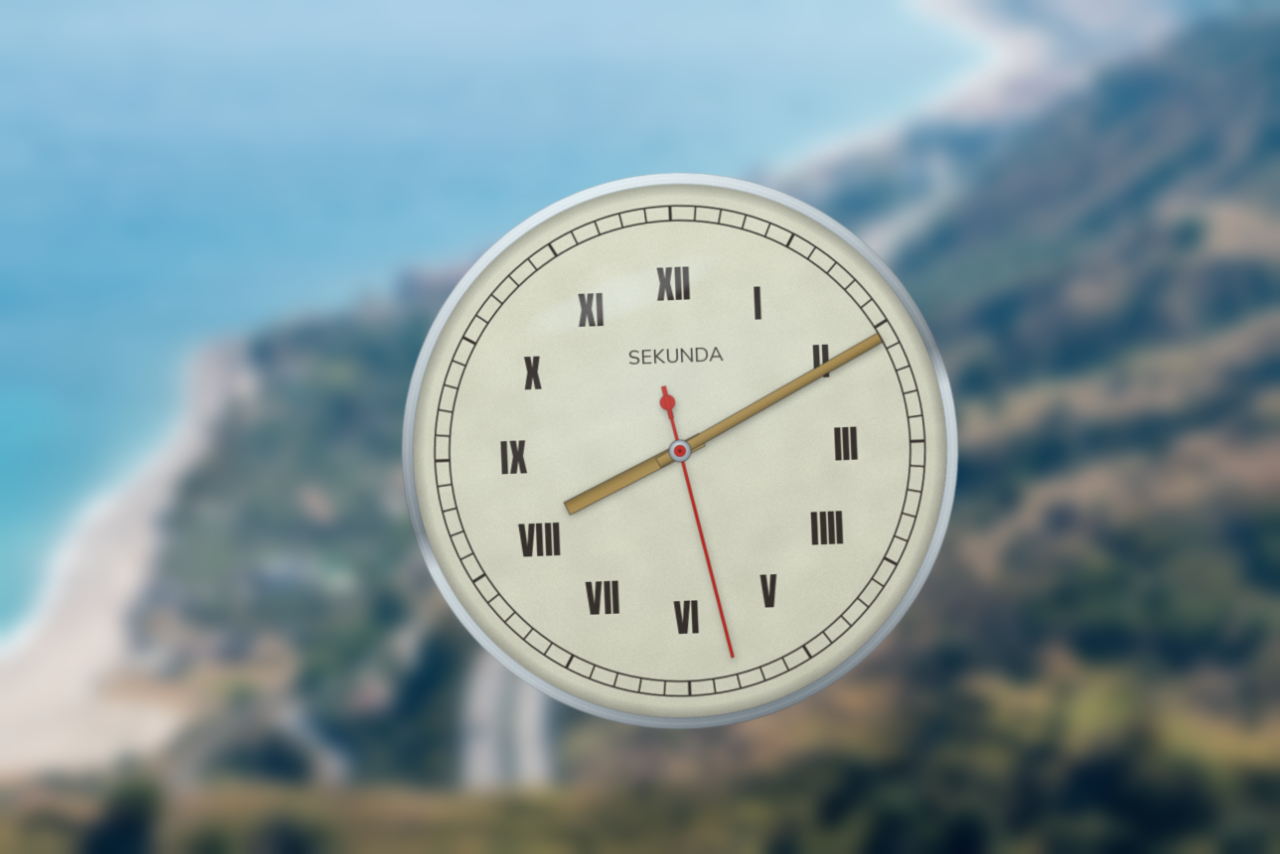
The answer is 8:10:28
